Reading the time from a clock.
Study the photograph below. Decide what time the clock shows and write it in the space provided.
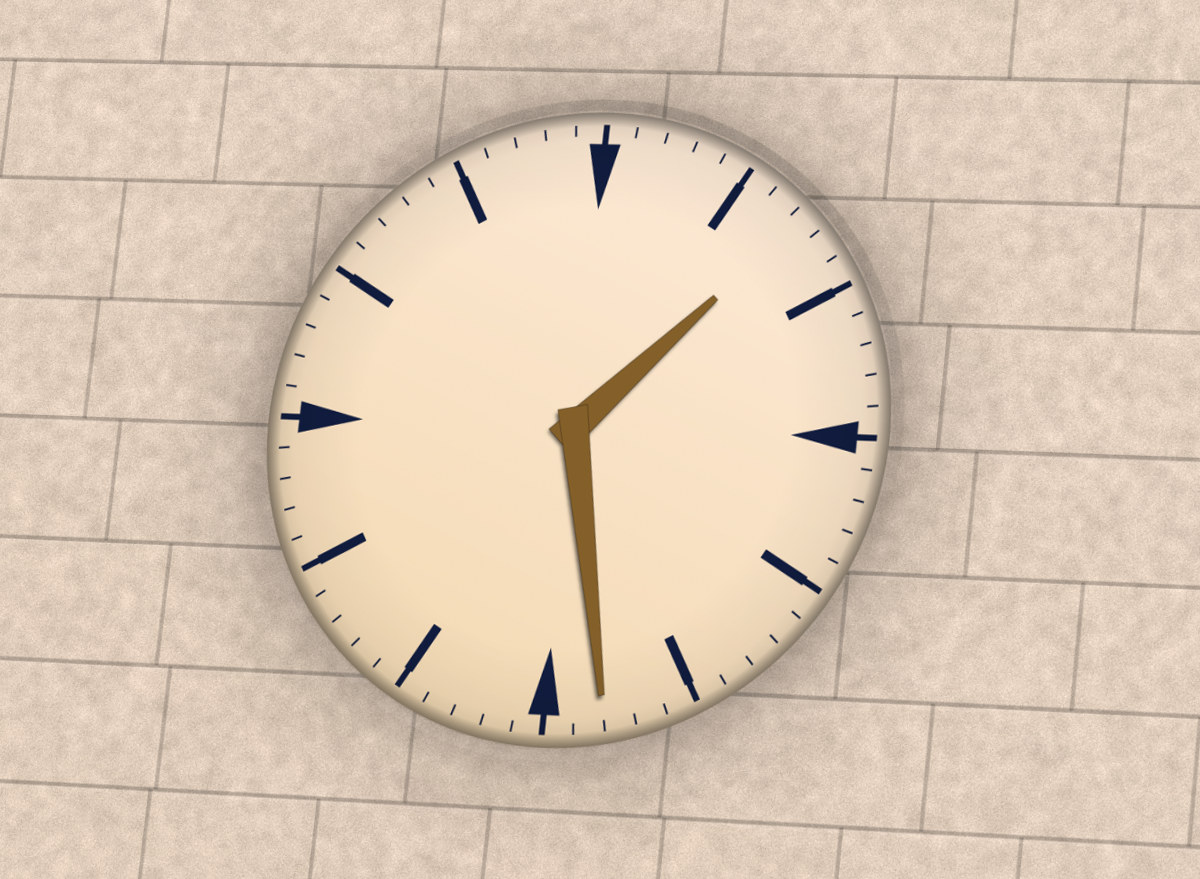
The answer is 1:28
